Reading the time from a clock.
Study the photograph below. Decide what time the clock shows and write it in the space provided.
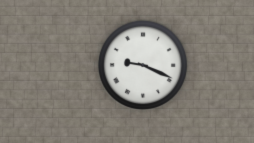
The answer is 9:19
